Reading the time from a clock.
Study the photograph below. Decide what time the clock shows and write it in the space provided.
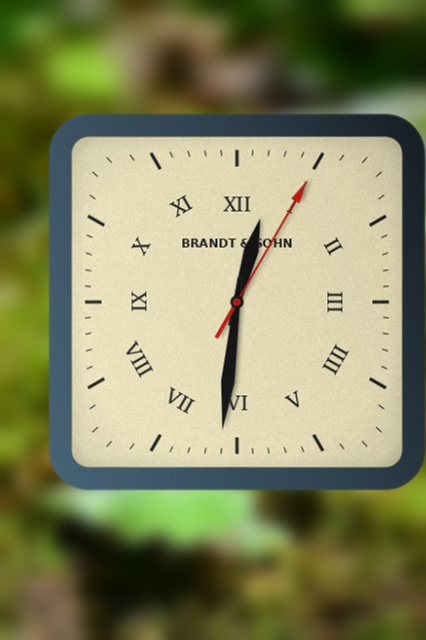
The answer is 12:31:05
